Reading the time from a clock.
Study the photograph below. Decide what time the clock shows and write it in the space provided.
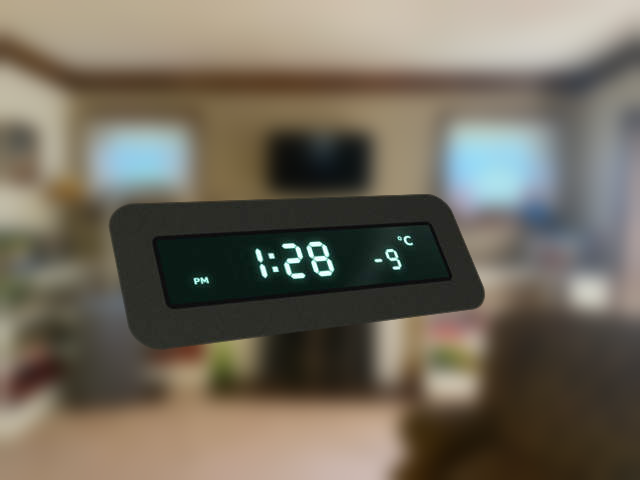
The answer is 1:28
